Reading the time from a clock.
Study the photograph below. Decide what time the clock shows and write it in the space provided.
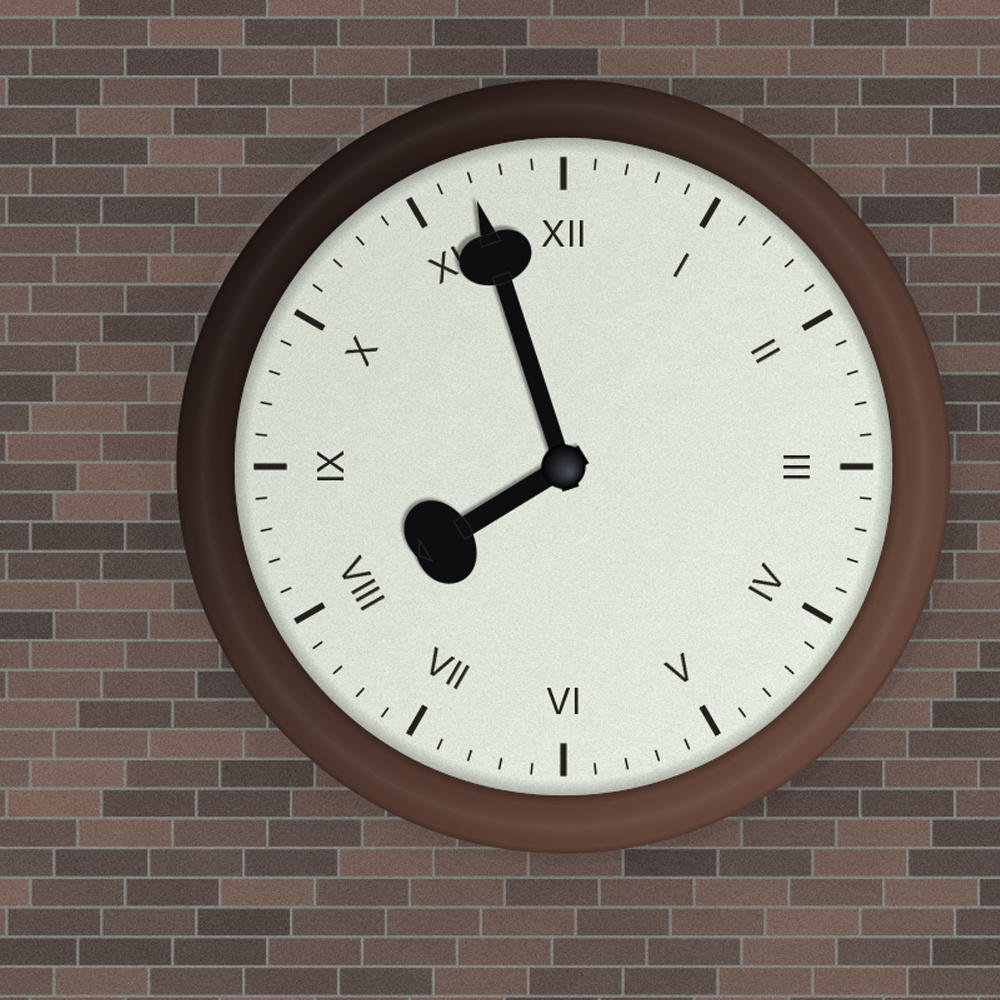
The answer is 7:57
